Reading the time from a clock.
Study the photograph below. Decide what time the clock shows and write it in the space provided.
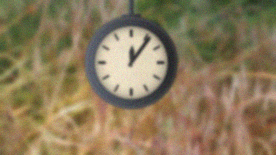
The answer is 12:06
